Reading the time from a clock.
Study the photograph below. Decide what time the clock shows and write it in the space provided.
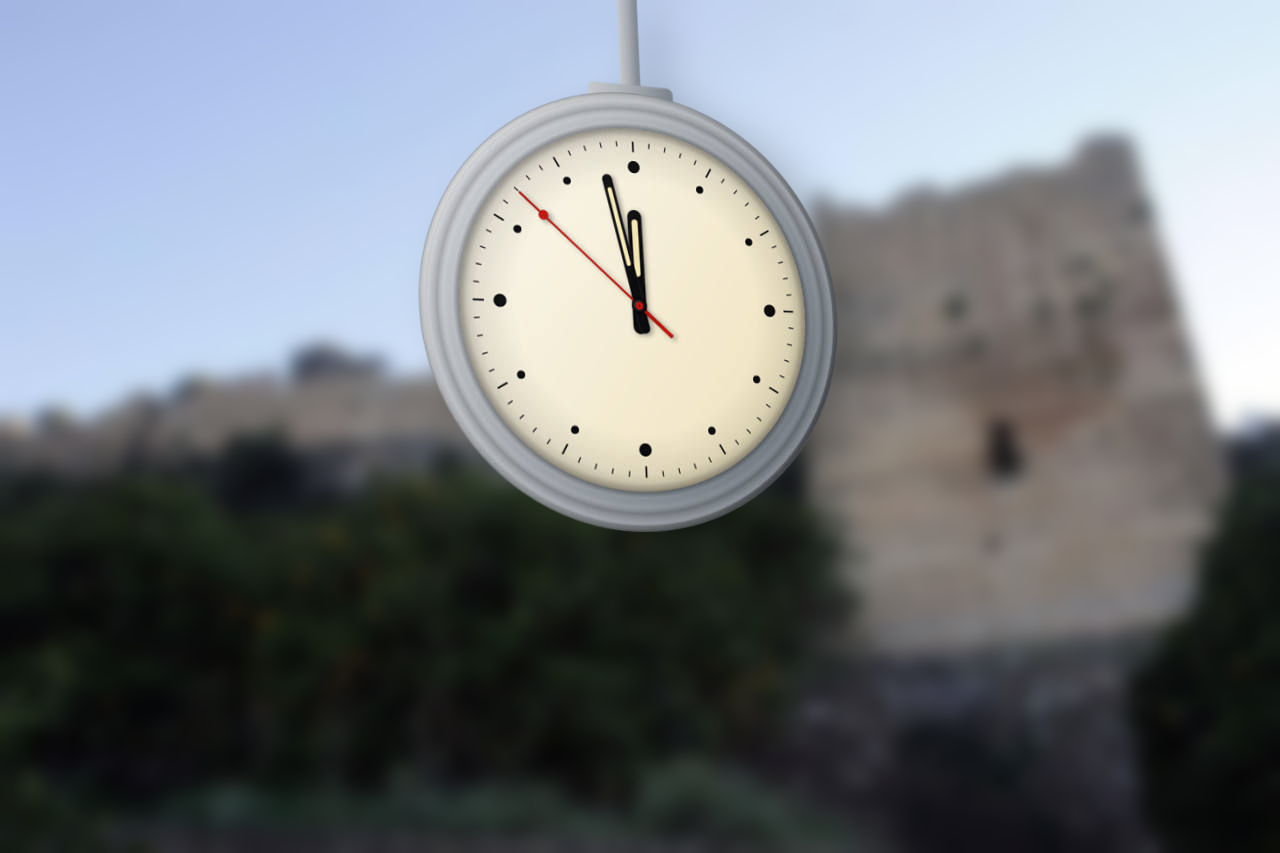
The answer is 11:57:52
